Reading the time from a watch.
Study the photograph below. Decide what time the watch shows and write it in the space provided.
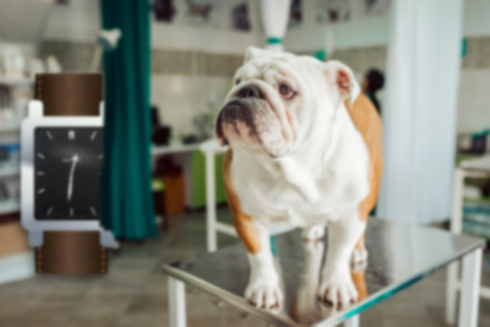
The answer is 12:31
